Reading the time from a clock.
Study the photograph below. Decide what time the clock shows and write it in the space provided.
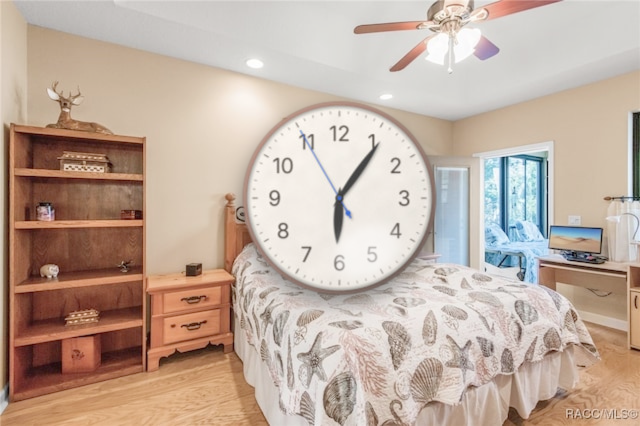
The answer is 6:05:55
